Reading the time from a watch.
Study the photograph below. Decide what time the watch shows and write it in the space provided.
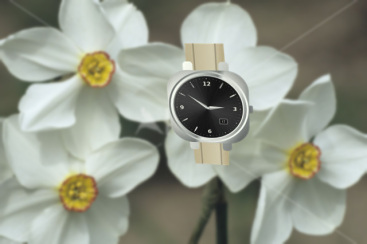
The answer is 2:51
